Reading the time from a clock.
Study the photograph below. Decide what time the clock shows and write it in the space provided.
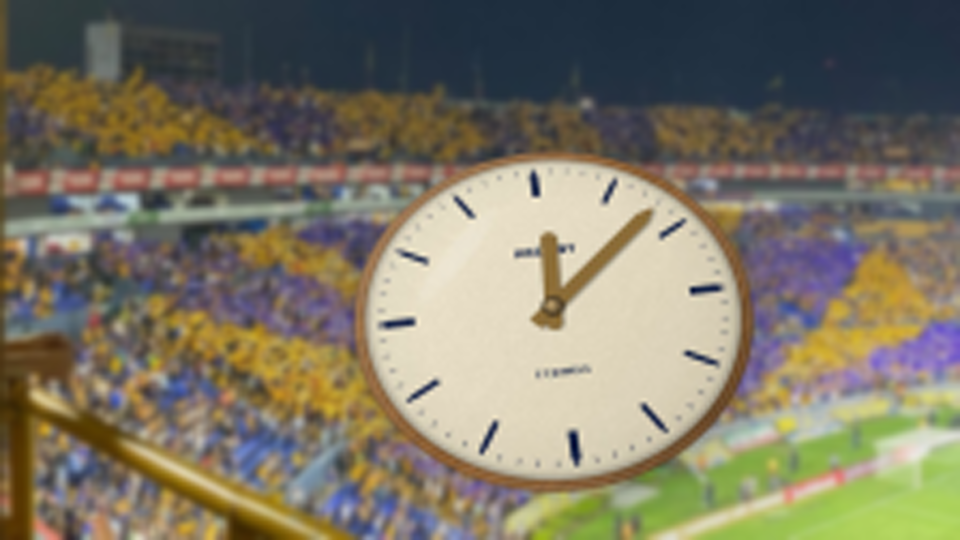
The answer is 12:08
